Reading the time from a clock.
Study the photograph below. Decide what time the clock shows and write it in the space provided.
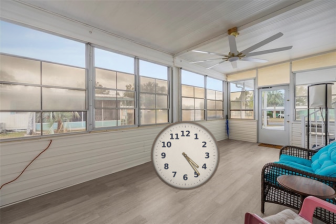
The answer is 4:24
